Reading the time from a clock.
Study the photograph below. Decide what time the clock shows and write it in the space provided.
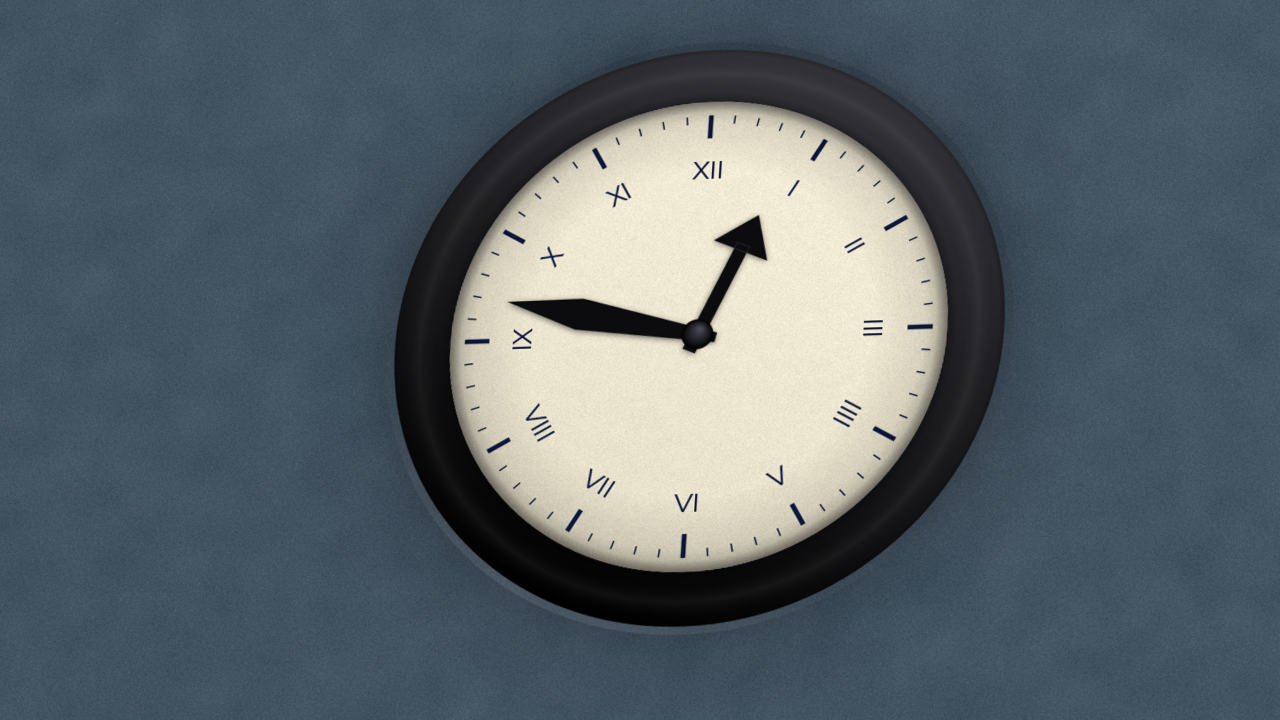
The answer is 12:47
